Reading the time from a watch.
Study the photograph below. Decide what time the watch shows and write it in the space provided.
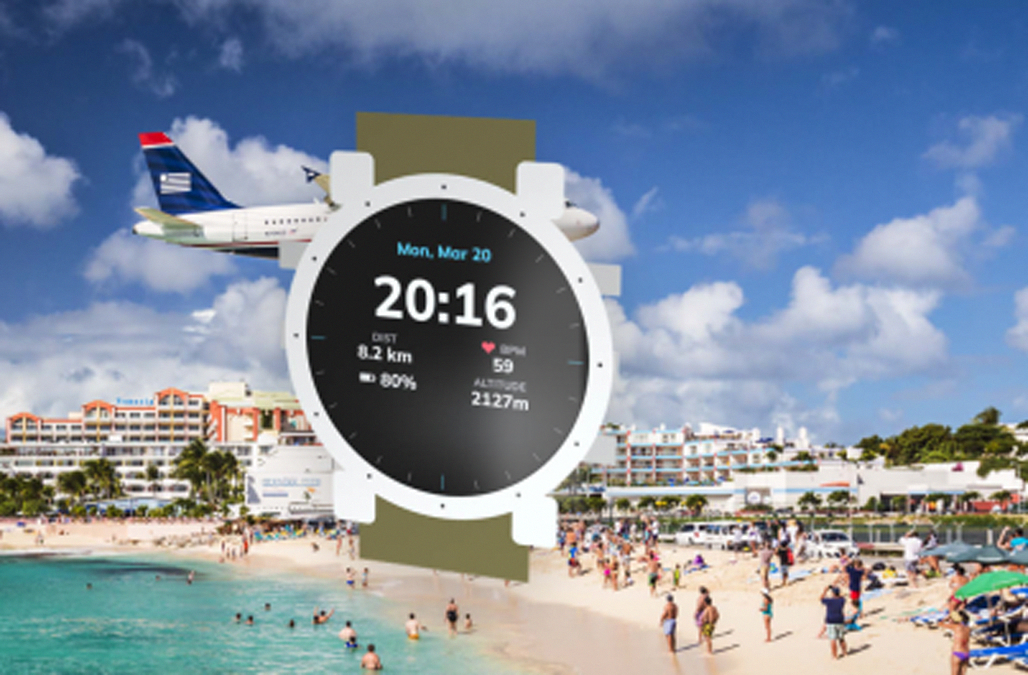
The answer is 20:16
